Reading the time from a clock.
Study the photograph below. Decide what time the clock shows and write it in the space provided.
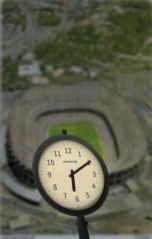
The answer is 6:10
